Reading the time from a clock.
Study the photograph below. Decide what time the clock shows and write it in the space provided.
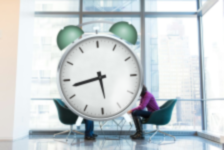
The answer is 5:43
